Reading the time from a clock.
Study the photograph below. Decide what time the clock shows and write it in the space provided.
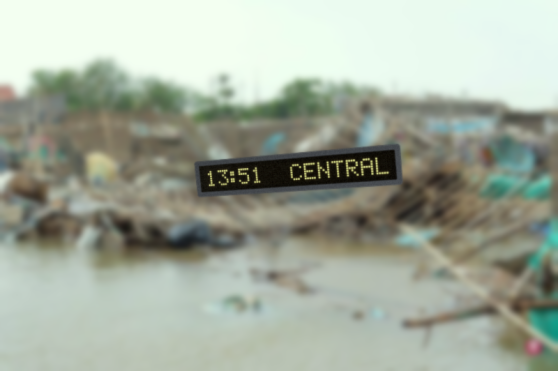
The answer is 13:51
